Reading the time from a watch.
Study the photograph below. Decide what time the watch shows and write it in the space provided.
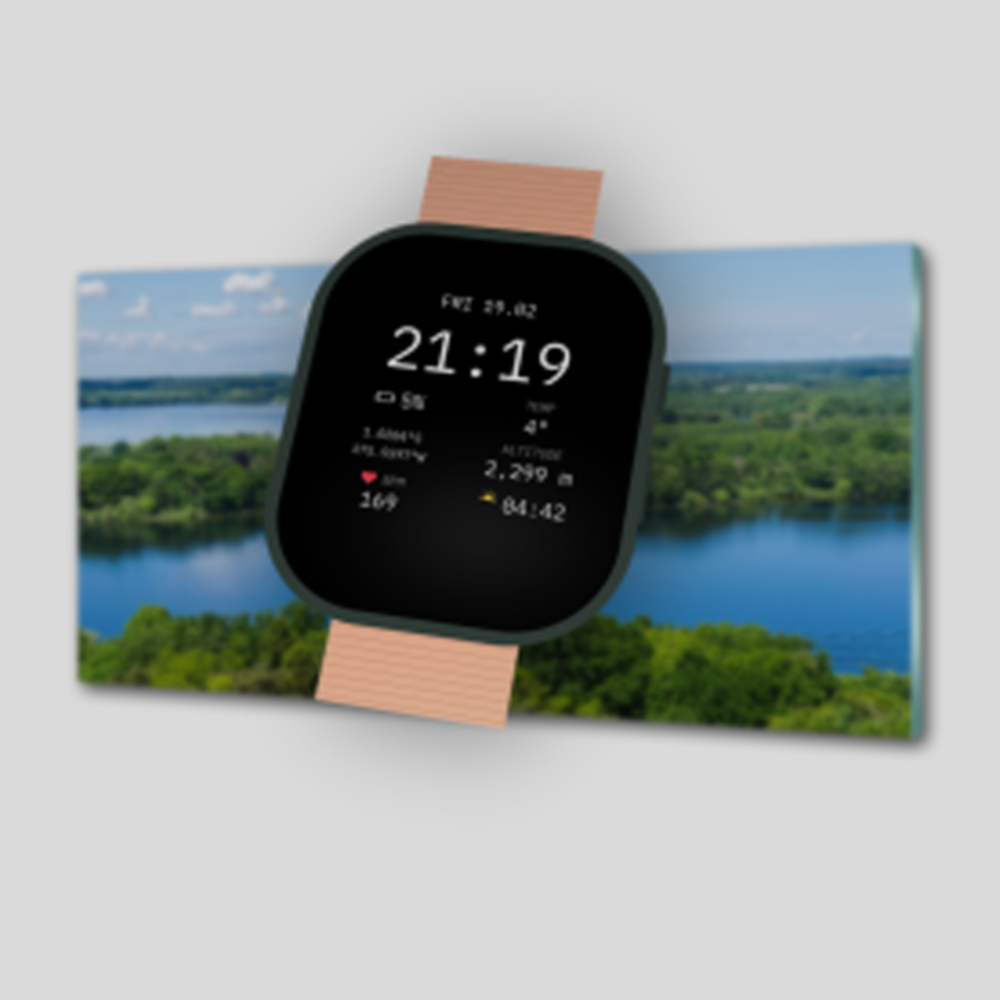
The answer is 21:19
